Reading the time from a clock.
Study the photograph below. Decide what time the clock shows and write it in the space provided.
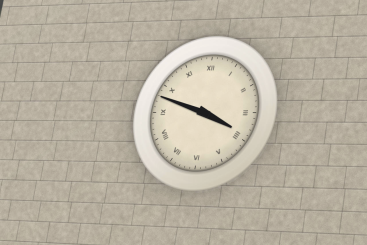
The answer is 3:48
